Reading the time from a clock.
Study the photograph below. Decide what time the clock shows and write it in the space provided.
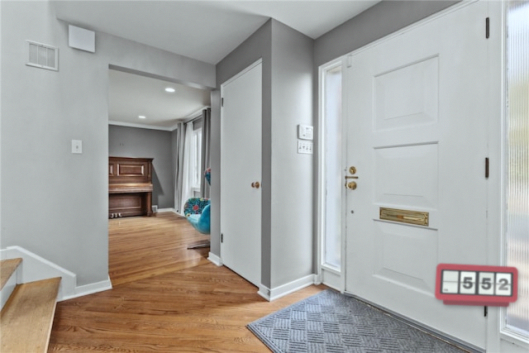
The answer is 5:52
